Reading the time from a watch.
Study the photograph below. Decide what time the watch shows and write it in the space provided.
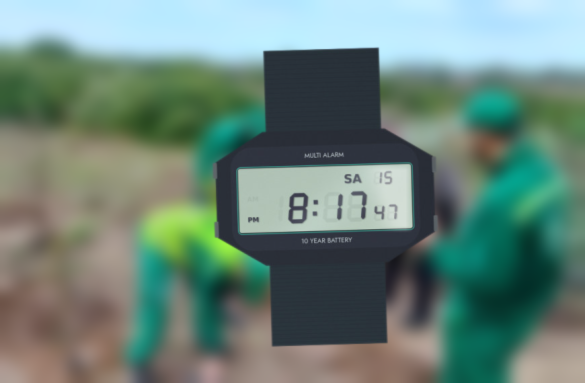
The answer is 8:17:47
